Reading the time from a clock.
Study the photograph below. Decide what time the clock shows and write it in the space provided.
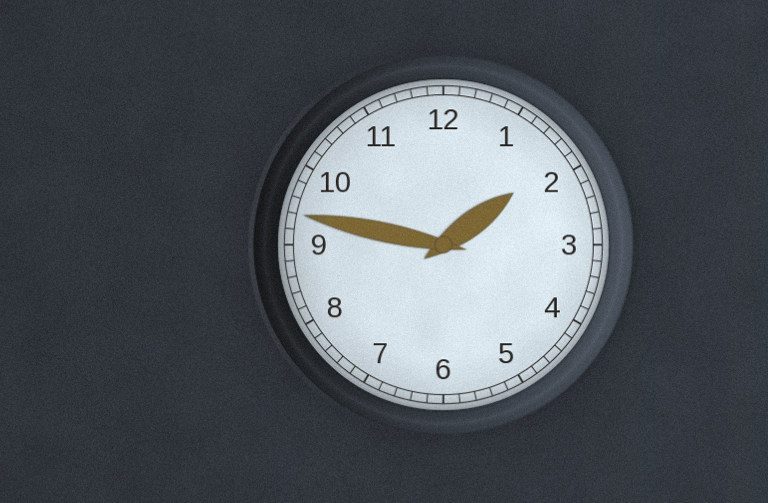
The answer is 1:47
